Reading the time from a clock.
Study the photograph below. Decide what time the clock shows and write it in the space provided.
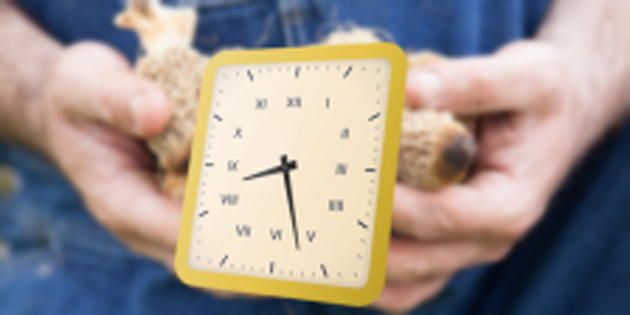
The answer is 8:27
